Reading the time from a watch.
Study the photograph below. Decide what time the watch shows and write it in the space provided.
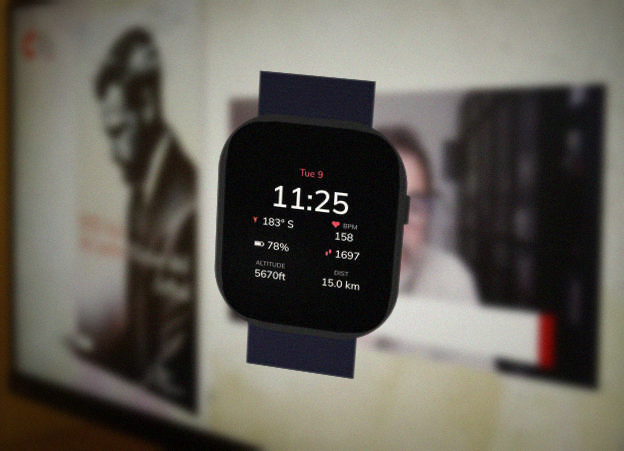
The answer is 11:25
